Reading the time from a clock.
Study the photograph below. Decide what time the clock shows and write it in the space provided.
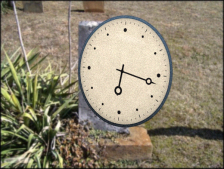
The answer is 6:17
